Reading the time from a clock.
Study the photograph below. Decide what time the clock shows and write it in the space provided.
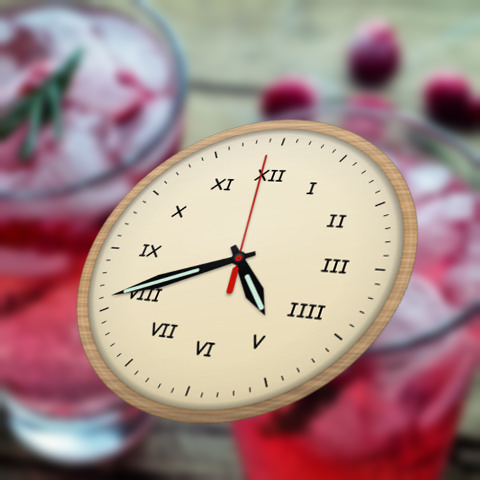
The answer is 4:40:59
